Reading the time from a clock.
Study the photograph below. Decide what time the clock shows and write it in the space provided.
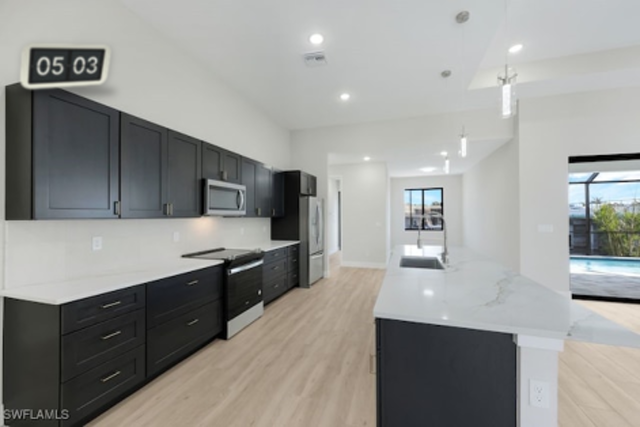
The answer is 5:03
